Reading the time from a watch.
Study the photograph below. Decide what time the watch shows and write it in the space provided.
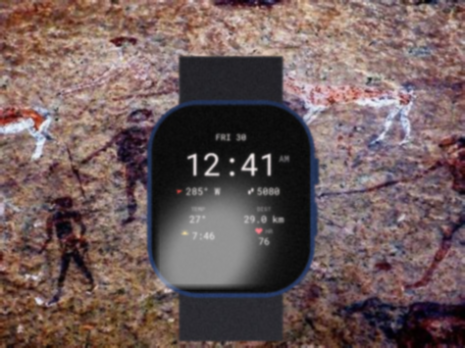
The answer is 12:41
